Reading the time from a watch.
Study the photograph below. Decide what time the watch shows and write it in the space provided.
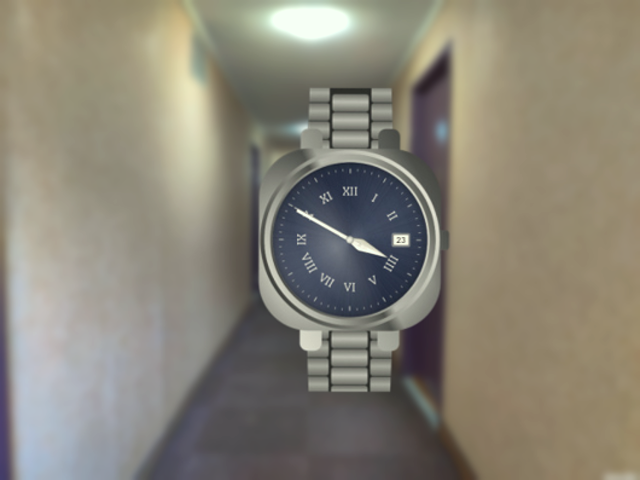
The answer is 3:49:50
